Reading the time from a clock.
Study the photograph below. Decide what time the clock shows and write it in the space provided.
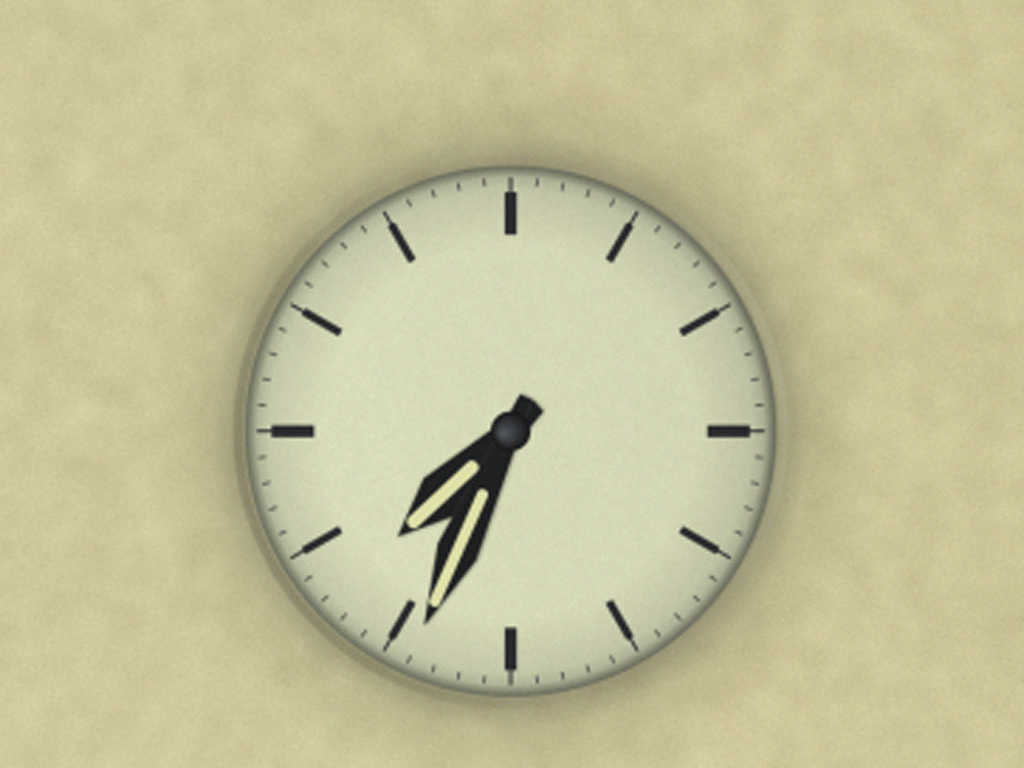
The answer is 7:34
